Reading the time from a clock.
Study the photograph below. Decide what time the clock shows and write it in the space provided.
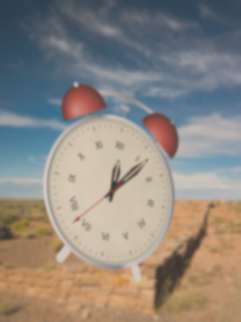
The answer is 12:06:37
